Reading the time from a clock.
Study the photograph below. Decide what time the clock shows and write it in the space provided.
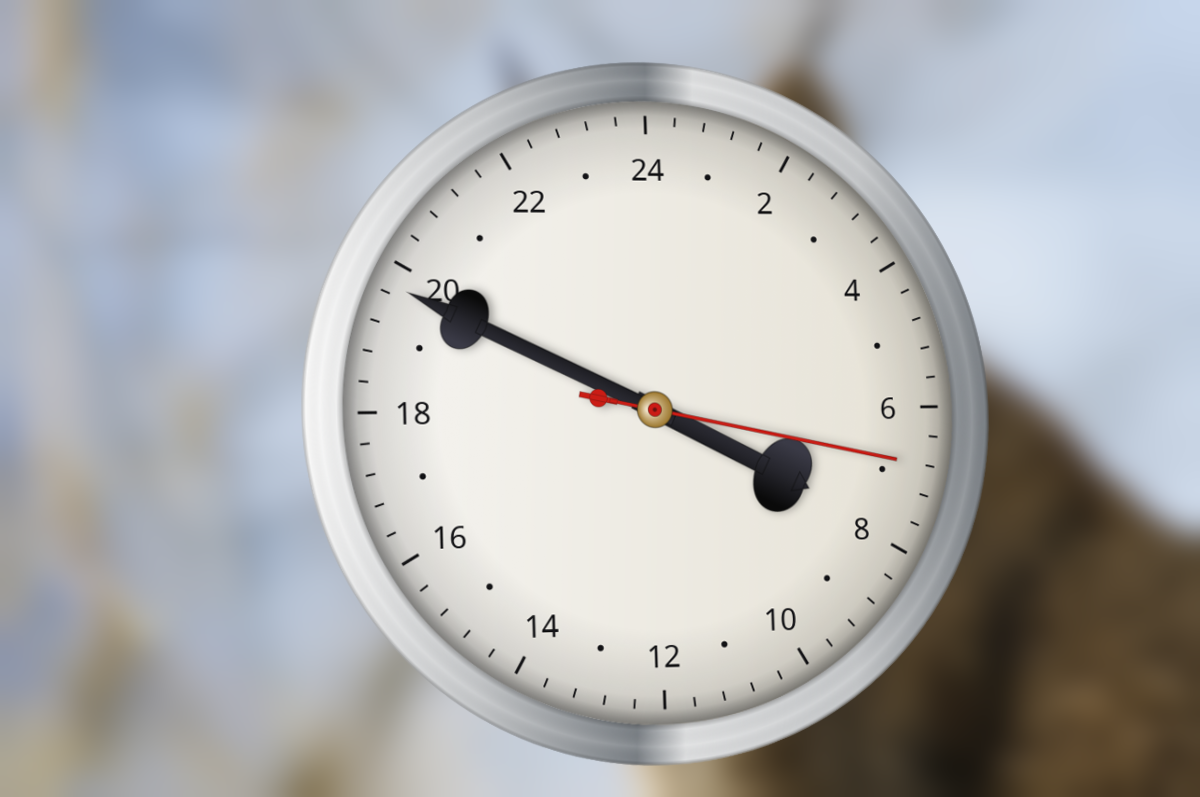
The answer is 7:49:17
